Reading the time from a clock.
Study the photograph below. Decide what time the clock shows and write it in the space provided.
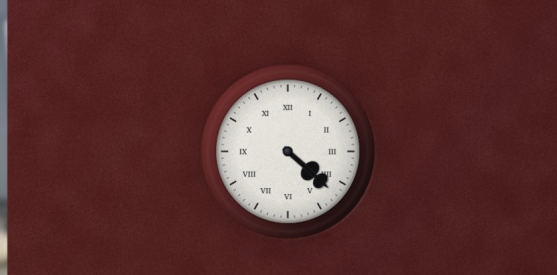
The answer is 4:22
